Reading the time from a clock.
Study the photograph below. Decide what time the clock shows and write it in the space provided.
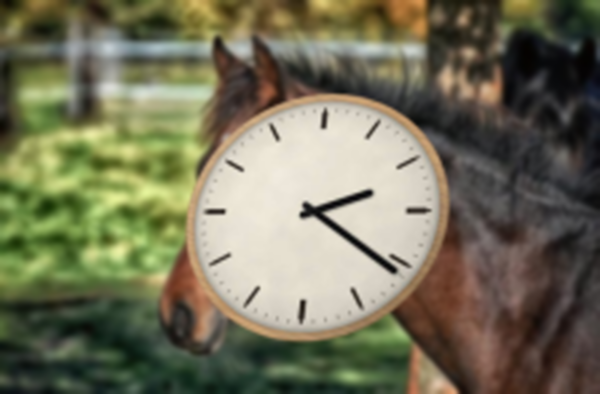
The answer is 2:21
